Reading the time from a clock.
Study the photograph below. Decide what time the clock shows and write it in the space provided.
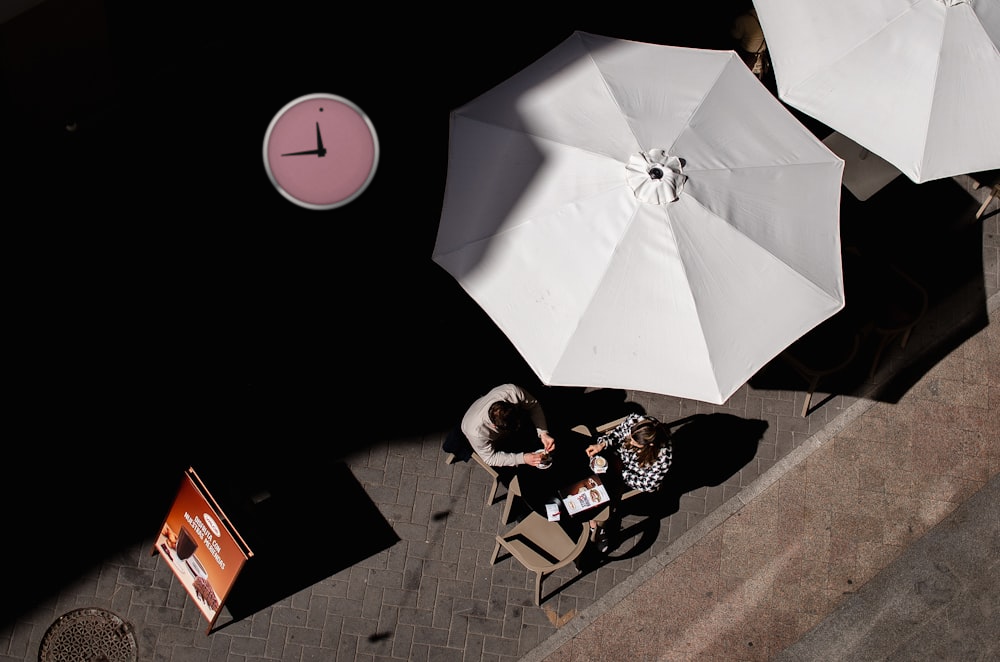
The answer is 11:44
